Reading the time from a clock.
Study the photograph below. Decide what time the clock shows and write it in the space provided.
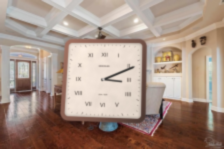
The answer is 3:11
